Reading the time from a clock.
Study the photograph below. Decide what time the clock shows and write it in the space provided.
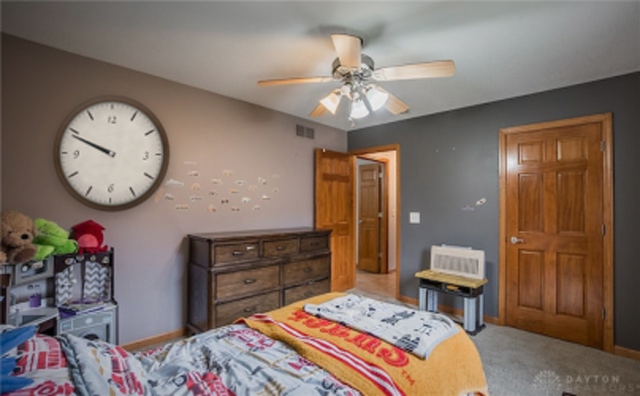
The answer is 9:49
